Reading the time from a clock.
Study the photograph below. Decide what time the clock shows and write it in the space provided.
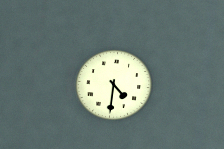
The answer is 4:30
